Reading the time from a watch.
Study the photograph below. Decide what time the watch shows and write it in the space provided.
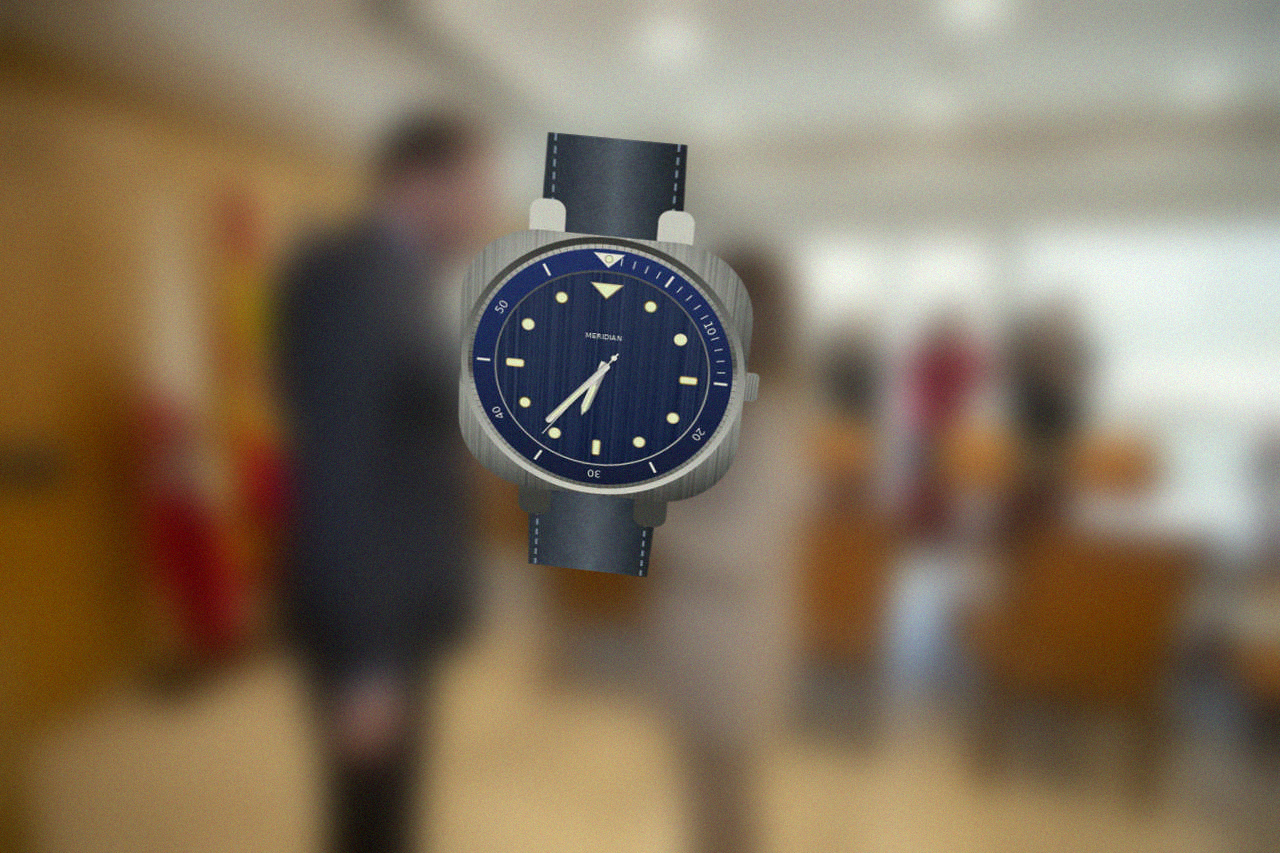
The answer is 6:36:36
